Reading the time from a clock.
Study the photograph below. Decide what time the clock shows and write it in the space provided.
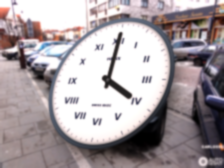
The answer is 4:00
